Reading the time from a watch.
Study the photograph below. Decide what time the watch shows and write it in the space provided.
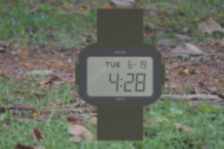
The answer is 4:28
